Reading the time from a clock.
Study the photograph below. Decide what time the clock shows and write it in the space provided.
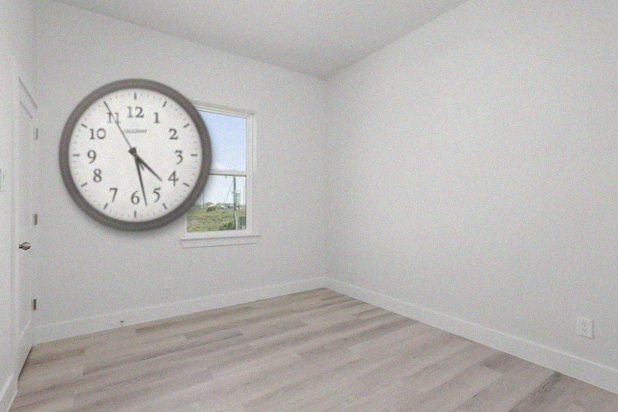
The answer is 4:27:55
